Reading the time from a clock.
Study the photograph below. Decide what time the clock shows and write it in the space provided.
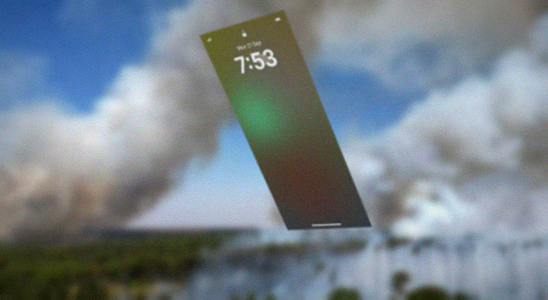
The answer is 7:53
